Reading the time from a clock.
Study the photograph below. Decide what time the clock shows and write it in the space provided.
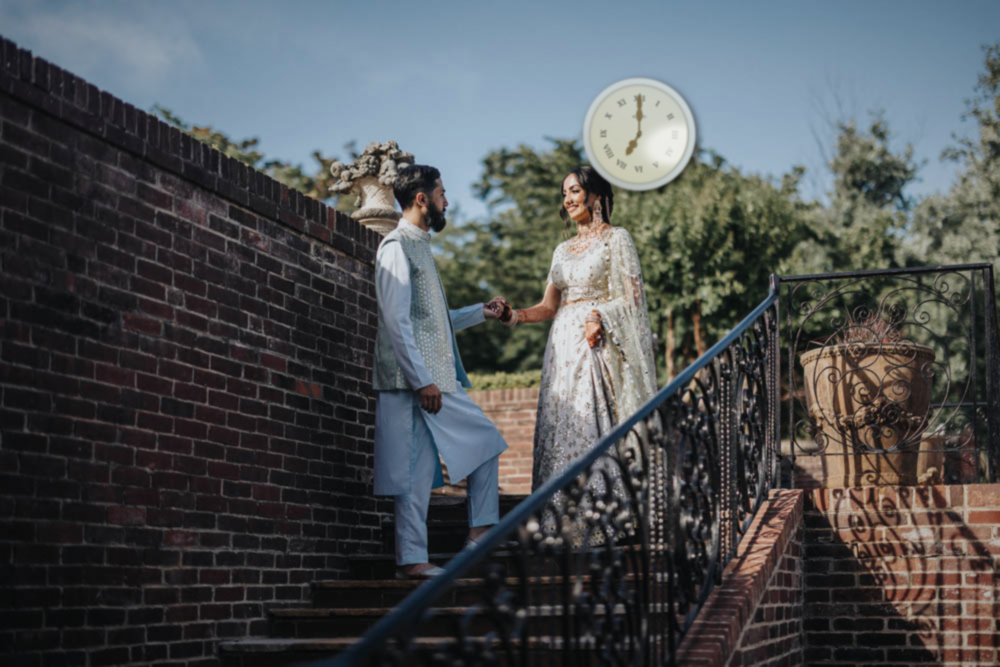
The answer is 7:00
